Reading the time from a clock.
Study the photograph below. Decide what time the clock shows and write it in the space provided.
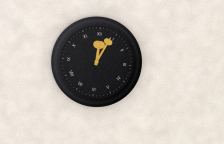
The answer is 12:04
